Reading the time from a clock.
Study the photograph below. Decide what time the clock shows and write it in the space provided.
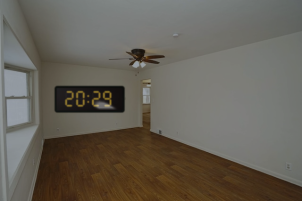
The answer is 20:29
